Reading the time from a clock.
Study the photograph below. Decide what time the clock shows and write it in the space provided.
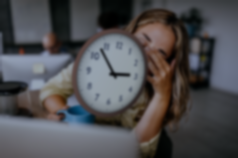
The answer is 2:53
